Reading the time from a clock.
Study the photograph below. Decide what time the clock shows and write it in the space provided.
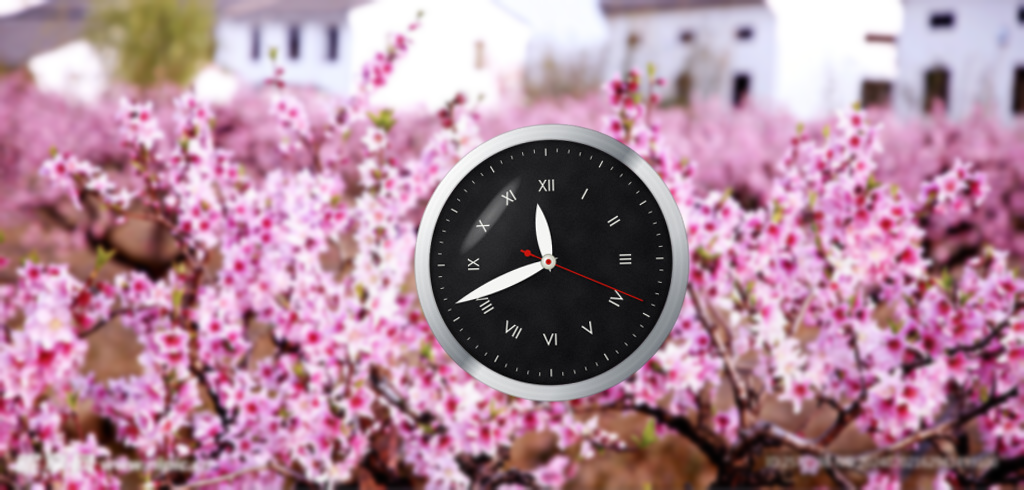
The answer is 11:41:19
